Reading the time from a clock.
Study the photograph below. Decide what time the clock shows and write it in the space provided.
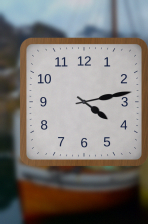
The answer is 4:13
